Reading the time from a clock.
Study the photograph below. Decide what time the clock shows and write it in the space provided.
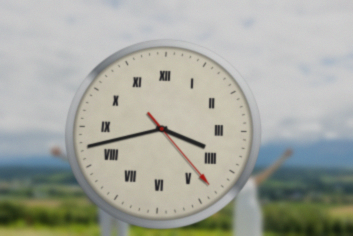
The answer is 3:42:23
